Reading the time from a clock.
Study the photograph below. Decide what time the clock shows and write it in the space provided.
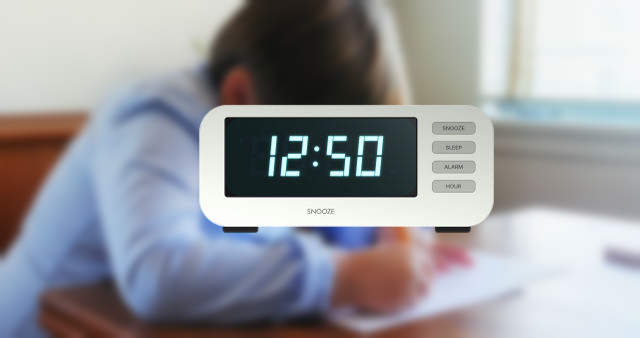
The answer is 12:50
